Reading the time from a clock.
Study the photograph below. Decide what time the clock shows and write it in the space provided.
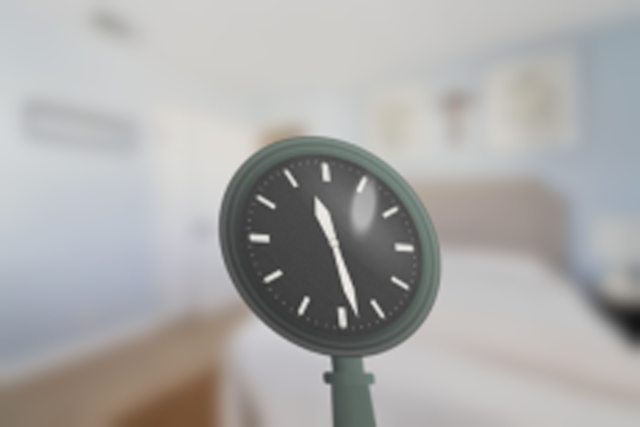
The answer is 11:28
